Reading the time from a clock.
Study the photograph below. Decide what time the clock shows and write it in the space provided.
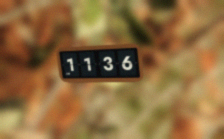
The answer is 11:36
